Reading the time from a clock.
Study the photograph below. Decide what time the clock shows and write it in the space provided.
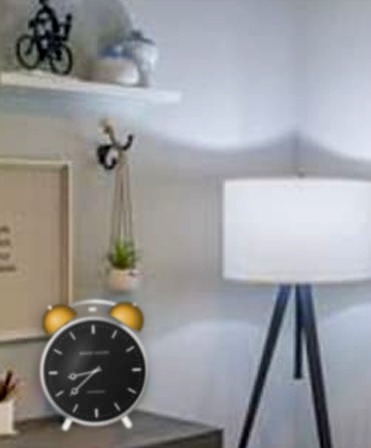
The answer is 8:38
